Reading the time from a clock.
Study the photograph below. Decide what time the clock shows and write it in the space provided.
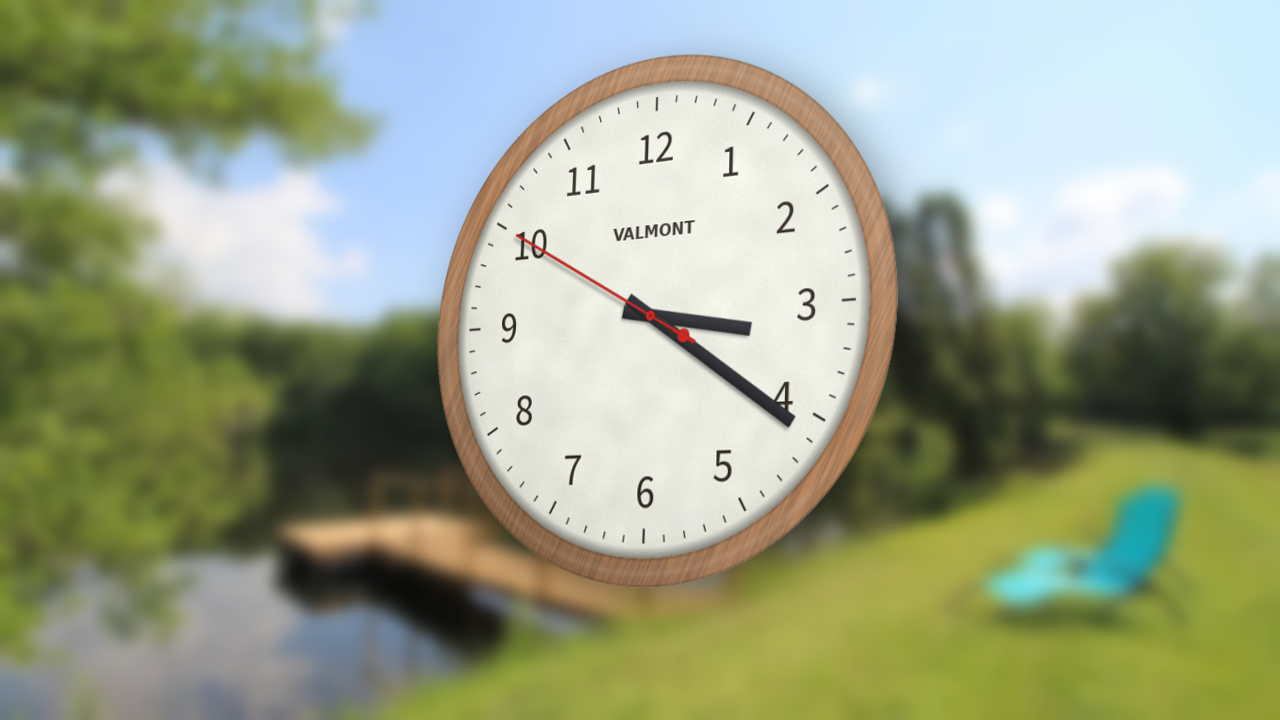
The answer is 3:20:50
